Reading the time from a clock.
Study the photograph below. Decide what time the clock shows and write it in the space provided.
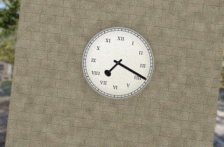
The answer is 7:19
